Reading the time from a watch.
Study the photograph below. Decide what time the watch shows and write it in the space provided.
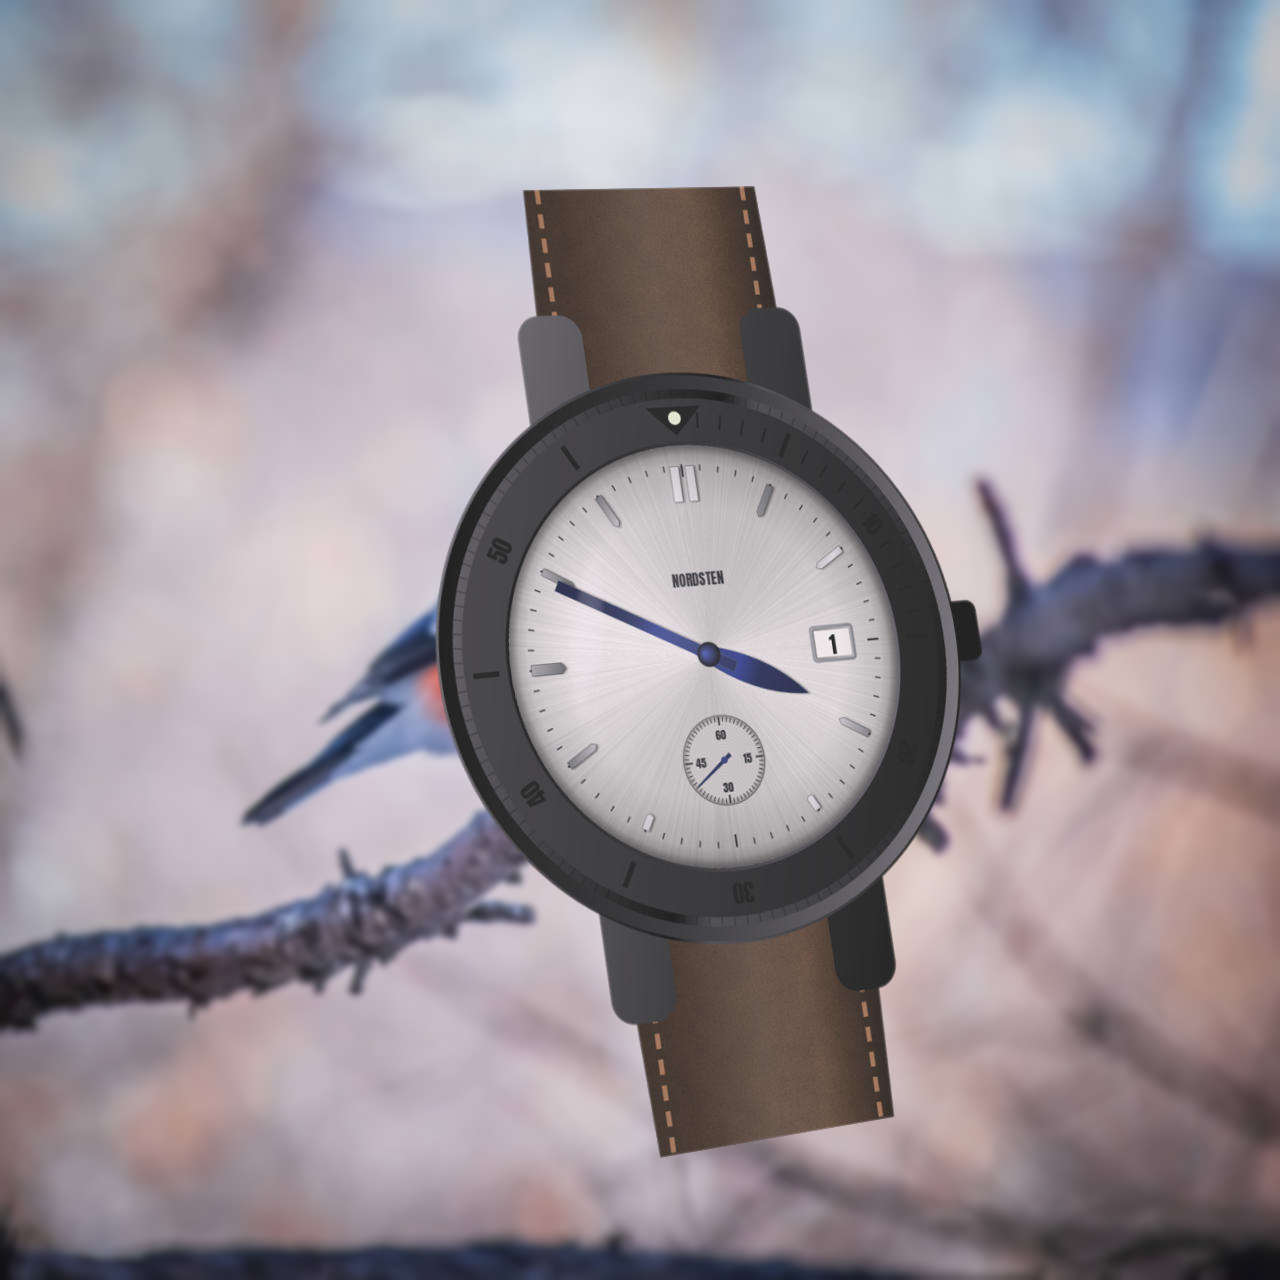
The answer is 3:49:39
